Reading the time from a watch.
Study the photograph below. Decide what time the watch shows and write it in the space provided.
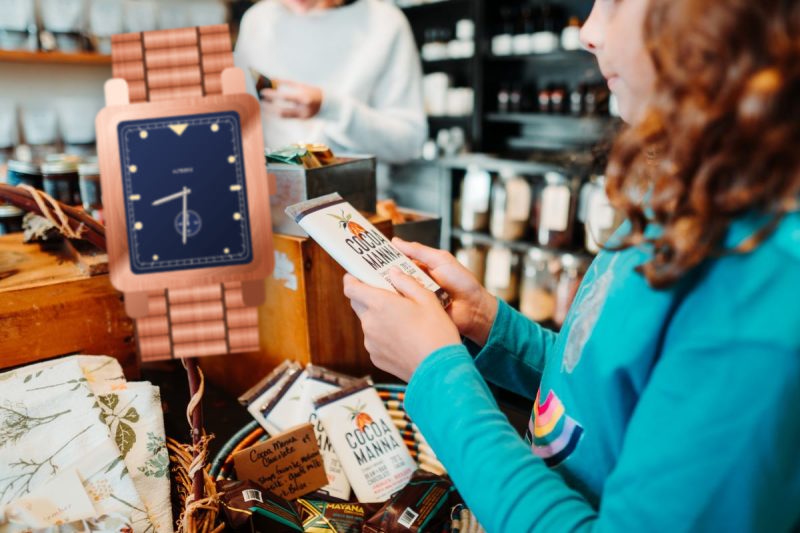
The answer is 8:31
